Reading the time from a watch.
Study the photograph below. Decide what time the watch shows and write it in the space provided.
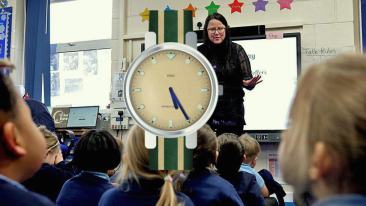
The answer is 5:25
